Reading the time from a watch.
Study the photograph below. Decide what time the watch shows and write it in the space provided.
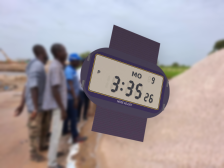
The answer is 3:35:26
